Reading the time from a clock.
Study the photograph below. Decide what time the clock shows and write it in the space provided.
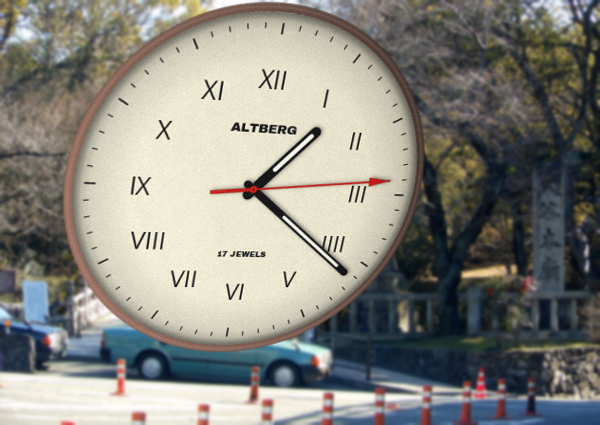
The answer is 1:21:14
